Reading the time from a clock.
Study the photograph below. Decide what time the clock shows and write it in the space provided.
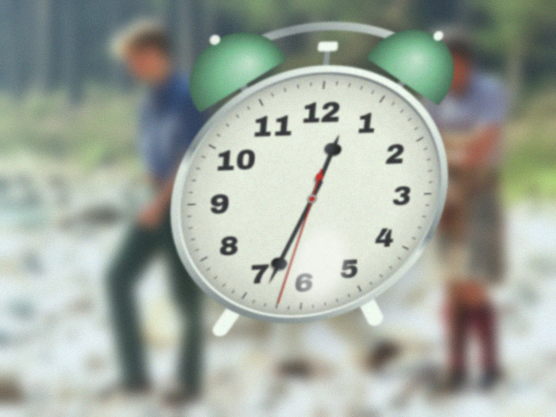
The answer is 12:33:32
